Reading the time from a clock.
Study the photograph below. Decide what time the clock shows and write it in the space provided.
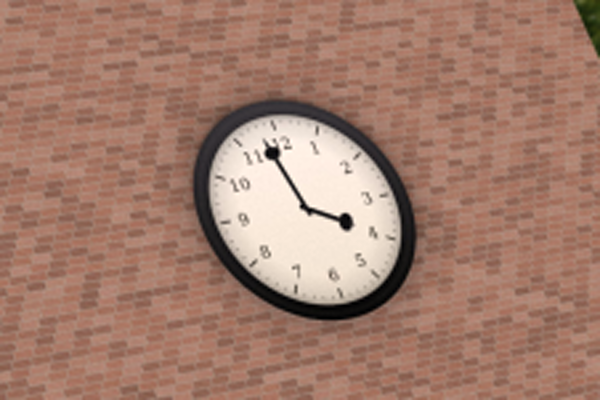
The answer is 3:58
